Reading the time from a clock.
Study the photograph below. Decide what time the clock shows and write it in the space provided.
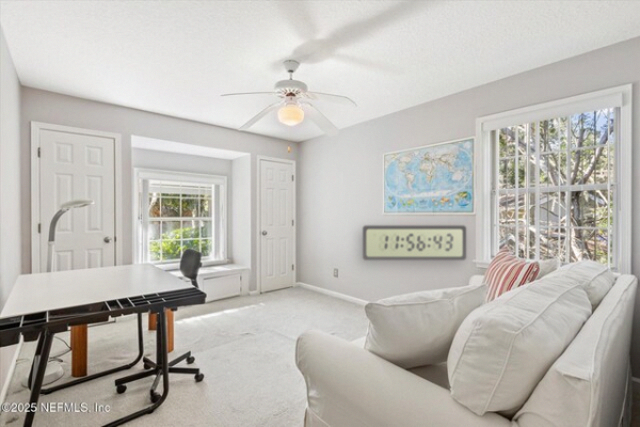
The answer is 11:56:43
